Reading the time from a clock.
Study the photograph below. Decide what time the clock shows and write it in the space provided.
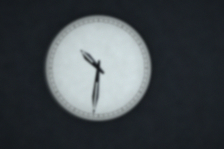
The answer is 10:31
